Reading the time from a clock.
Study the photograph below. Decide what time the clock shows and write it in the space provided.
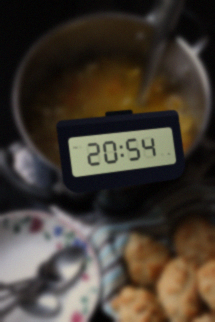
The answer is 20:54
